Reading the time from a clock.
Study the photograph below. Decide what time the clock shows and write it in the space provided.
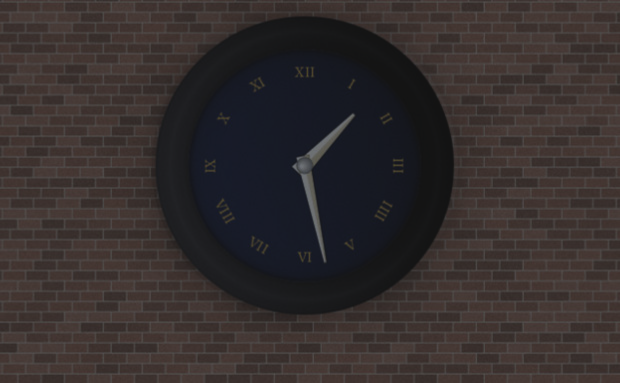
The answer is 1:28
